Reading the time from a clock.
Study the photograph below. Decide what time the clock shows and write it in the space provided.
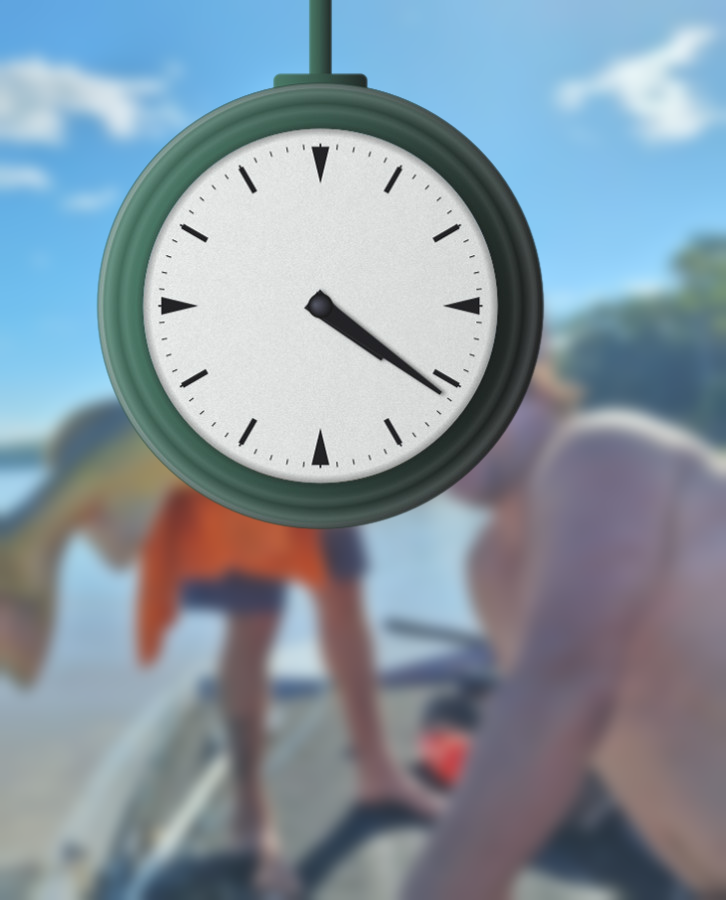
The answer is 4:21
